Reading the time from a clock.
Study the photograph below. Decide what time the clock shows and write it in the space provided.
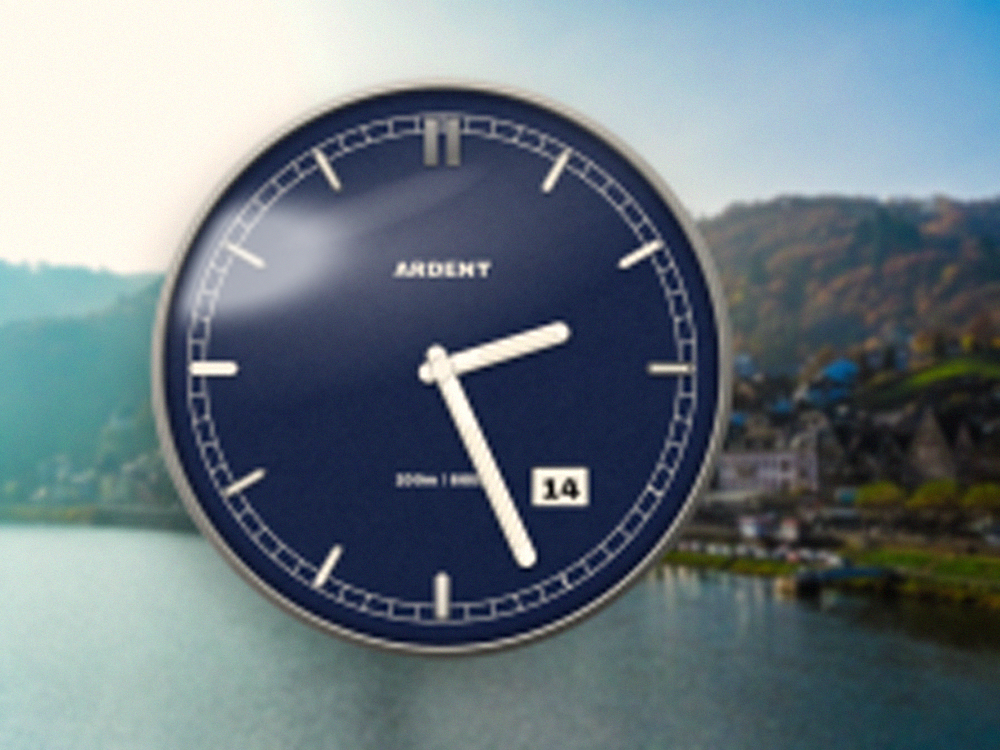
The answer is 2:26
